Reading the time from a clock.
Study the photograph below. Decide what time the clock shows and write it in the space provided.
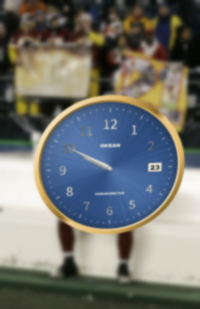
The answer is 9:50
